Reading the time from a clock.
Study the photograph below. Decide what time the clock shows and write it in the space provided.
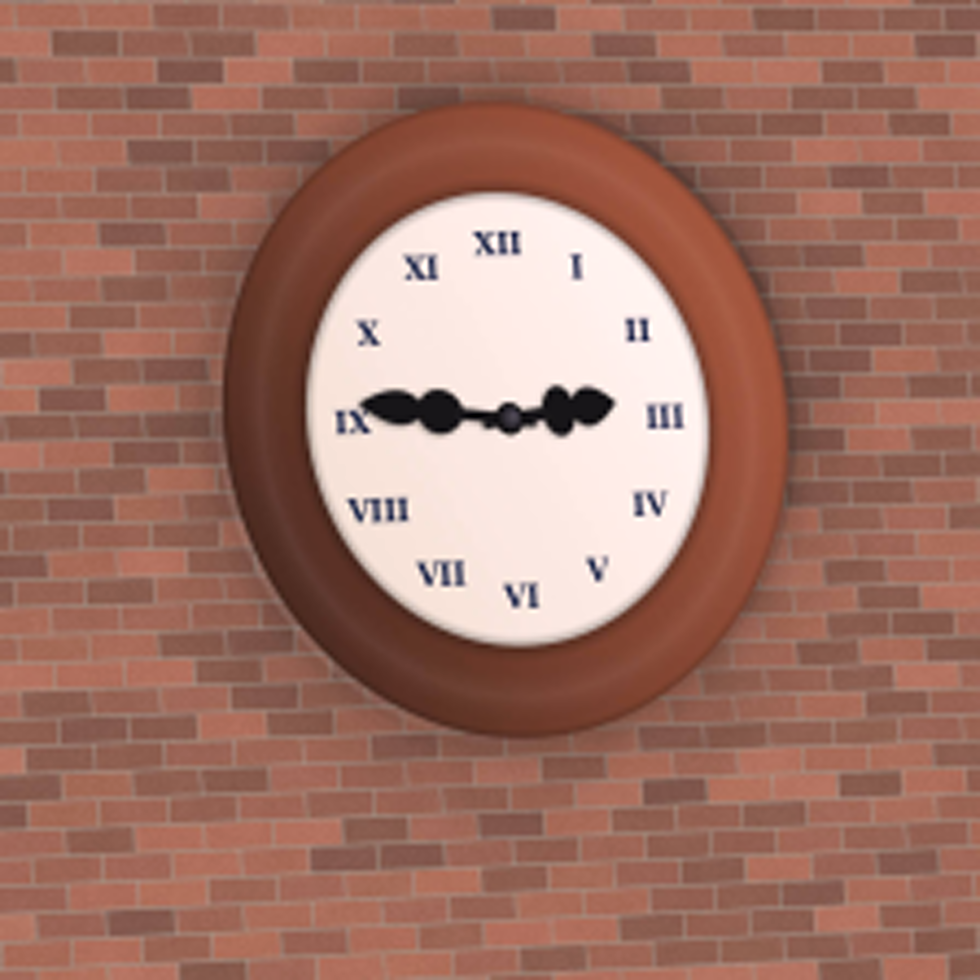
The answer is 2:46
